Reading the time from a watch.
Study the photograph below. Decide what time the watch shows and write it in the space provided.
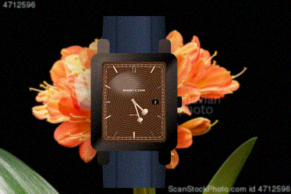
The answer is 4:27
